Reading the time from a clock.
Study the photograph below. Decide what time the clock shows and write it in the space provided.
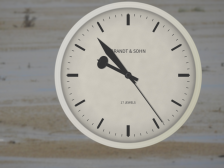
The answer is 9:53:24
